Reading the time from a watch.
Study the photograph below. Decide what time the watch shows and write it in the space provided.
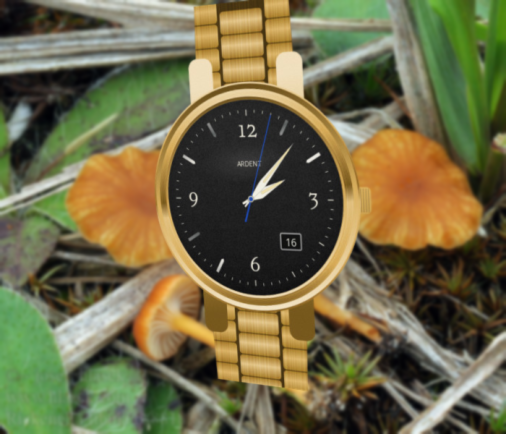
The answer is 2:07:03
